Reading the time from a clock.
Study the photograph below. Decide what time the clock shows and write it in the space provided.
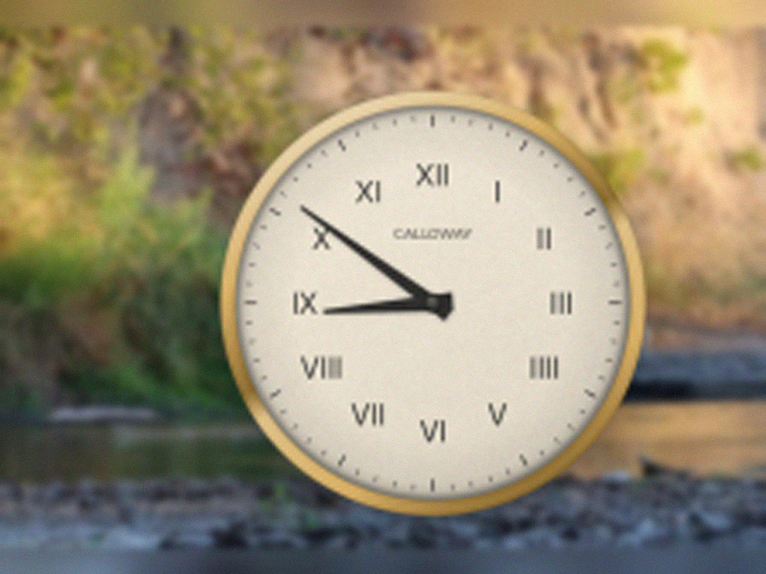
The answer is 8:51
